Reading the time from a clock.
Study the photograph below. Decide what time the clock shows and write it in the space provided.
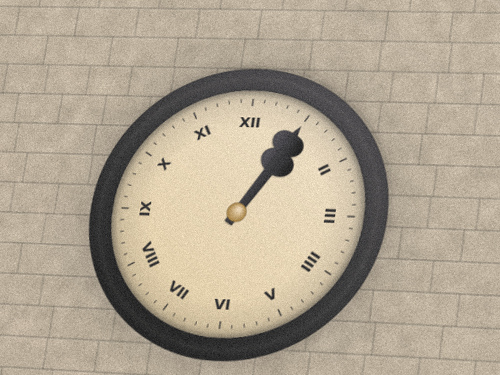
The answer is 1:05
